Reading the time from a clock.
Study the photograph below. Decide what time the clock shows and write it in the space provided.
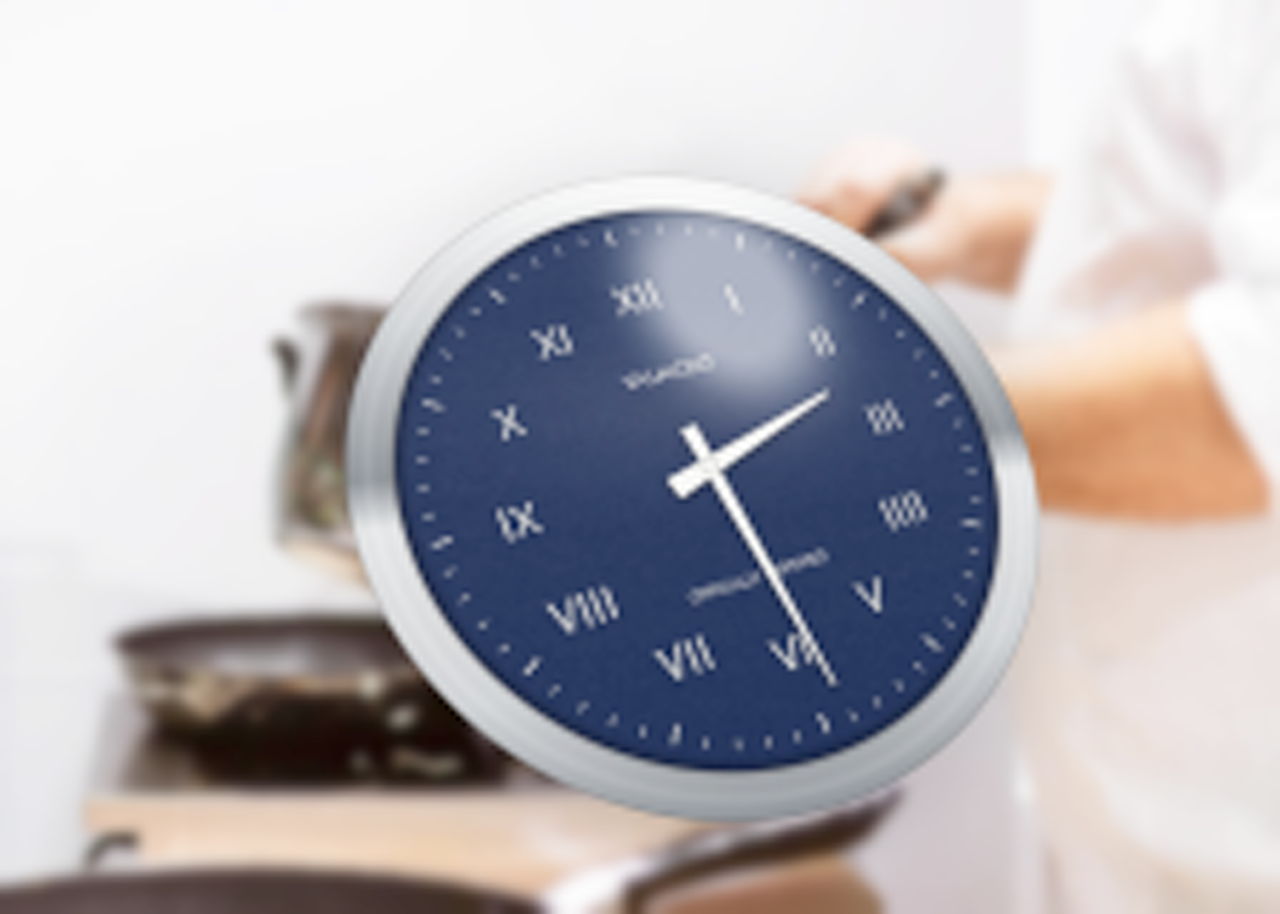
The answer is 2:29
